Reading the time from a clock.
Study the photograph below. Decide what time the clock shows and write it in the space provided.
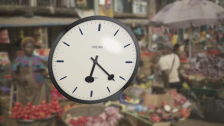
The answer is 6:22
